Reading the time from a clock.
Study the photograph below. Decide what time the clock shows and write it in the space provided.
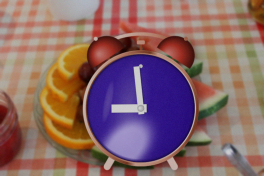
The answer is 8:59
